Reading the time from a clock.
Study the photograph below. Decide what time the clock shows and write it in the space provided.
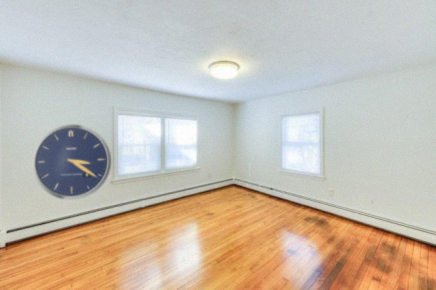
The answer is 3:21
